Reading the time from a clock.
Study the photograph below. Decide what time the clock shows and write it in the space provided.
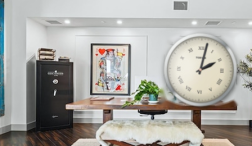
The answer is 2:02
